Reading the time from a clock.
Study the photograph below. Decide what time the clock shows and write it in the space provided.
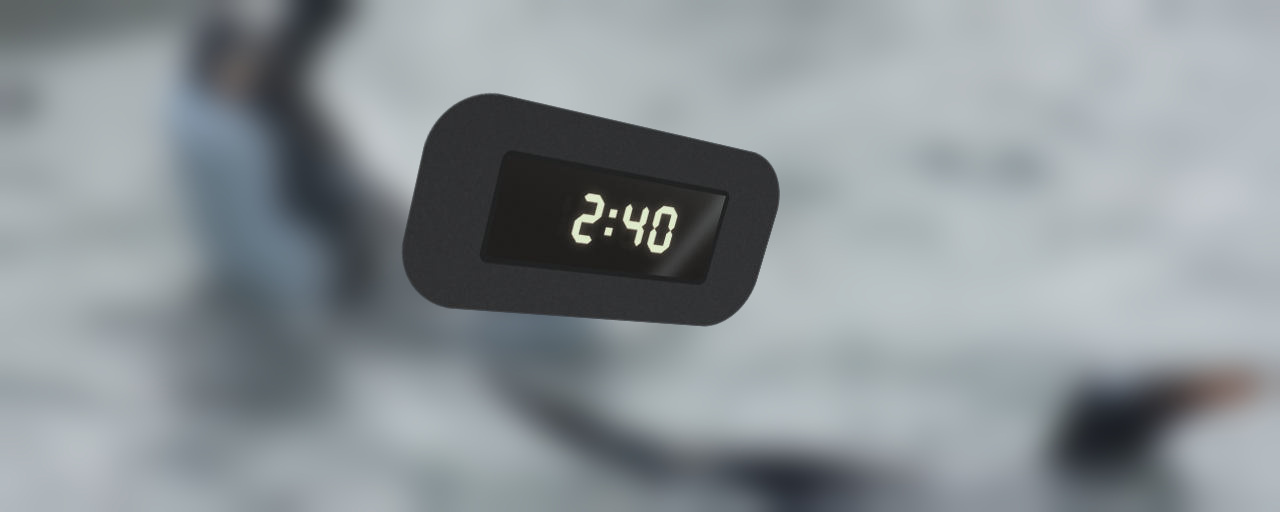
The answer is 2:40
